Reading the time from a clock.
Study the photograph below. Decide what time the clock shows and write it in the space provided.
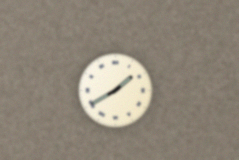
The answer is 1:40
